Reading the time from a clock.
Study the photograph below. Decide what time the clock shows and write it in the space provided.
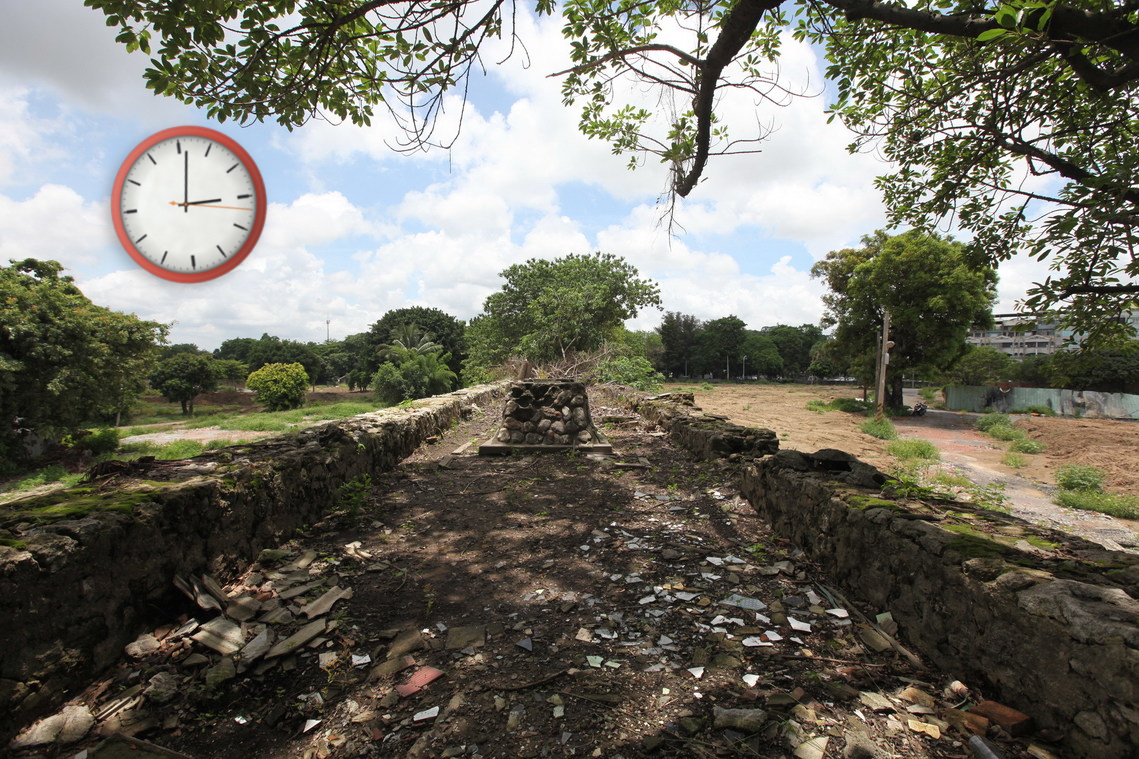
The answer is 3:01:17
